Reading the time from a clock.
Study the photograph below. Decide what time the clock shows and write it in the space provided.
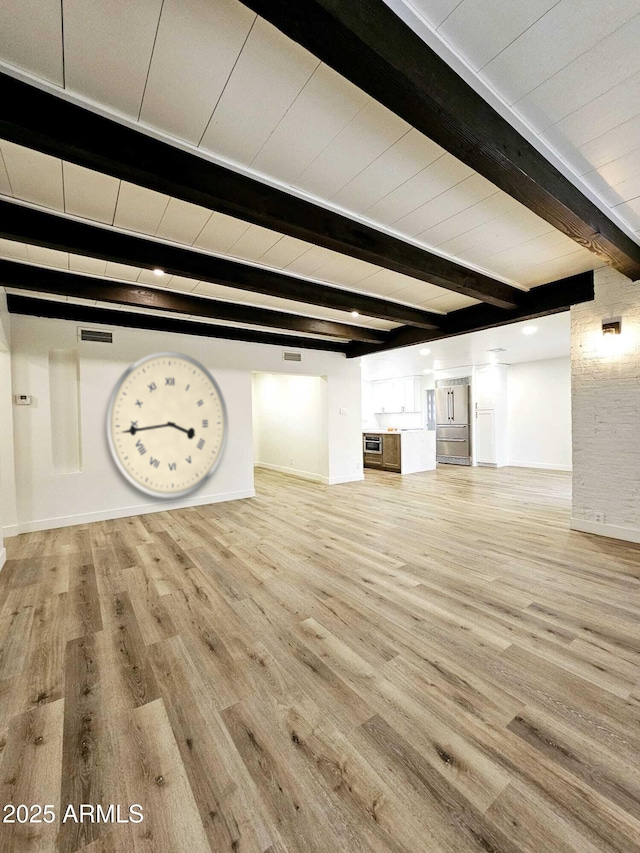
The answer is 3:44
